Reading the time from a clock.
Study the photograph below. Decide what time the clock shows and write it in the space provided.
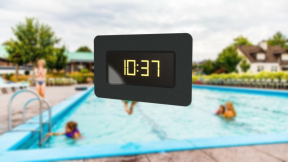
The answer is 10:37
